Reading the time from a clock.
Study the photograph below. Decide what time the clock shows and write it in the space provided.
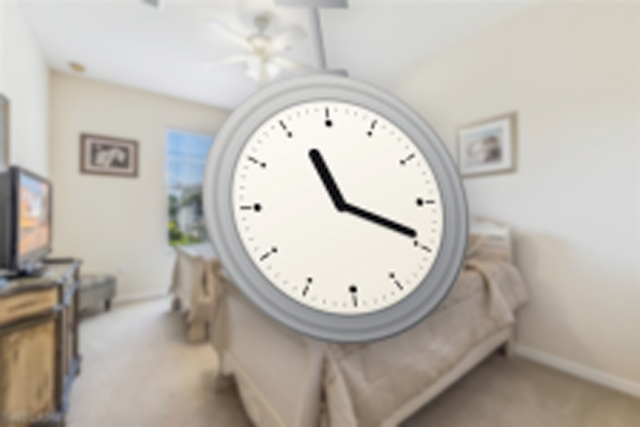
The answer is 11:19
